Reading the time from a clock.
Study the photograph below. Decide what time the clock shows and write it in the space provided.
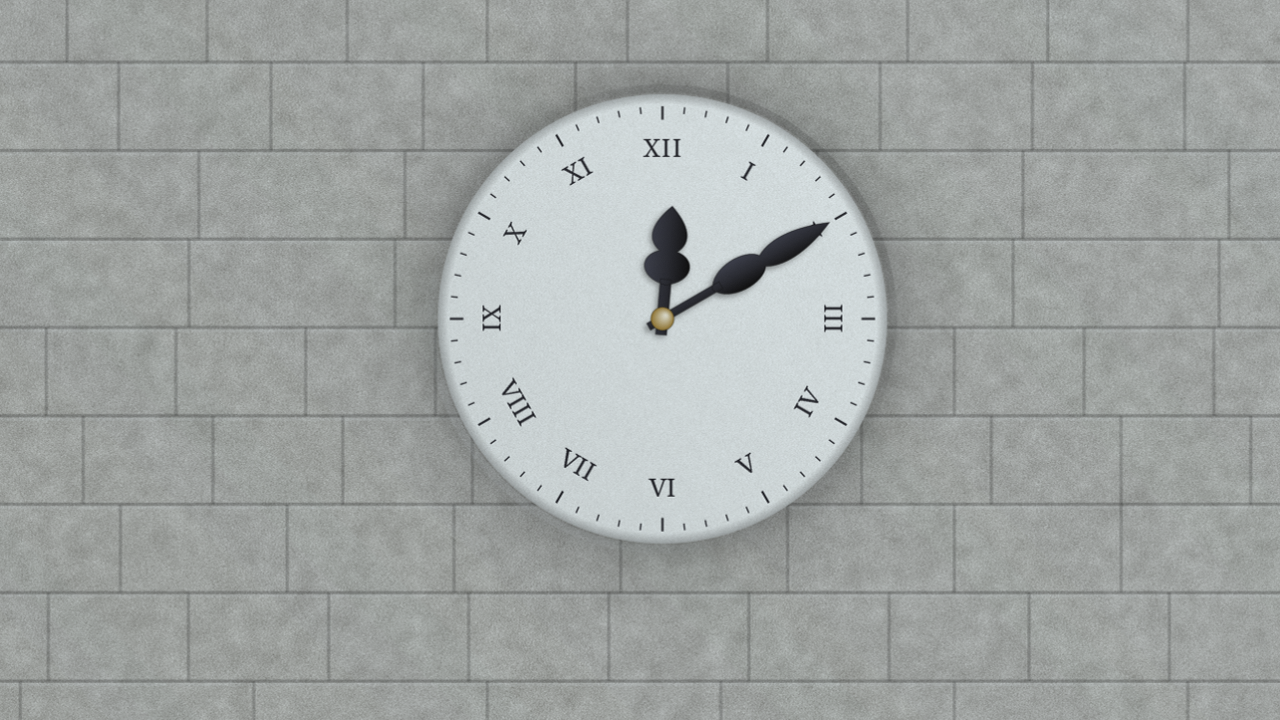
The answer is 12:10
